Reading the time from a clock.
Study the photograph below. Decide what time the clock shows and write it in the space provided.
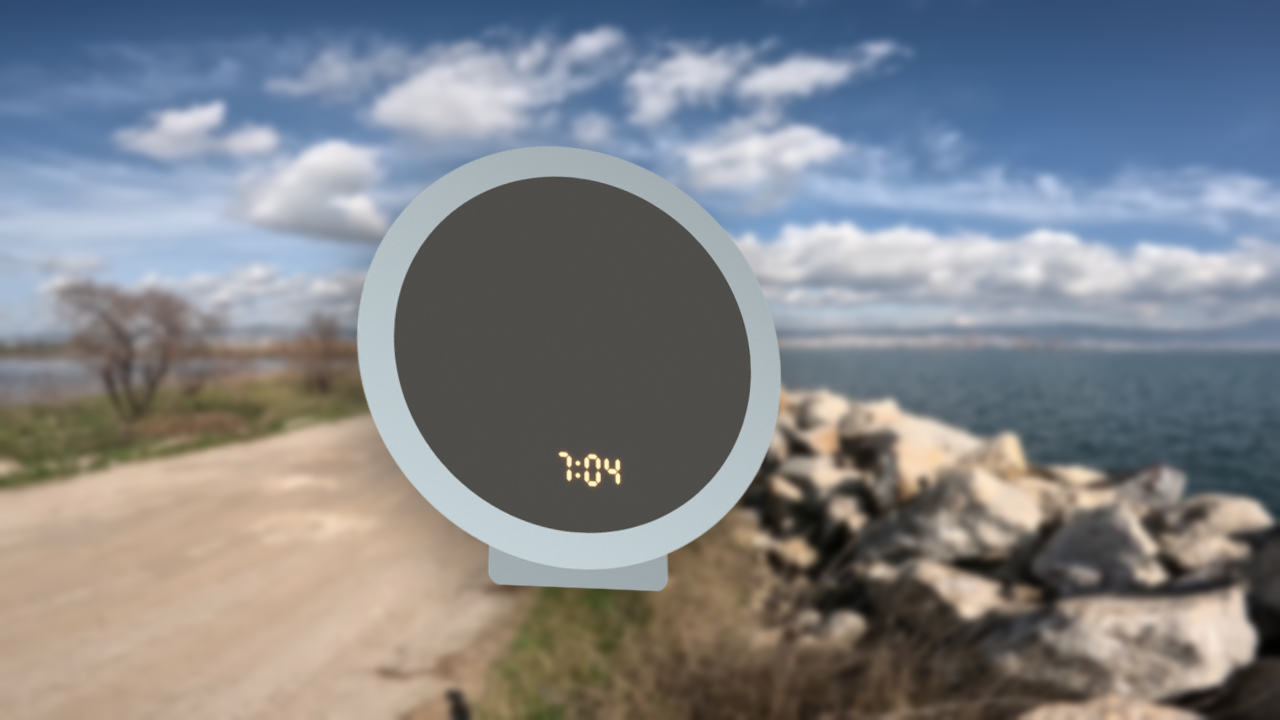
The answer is 7:04
